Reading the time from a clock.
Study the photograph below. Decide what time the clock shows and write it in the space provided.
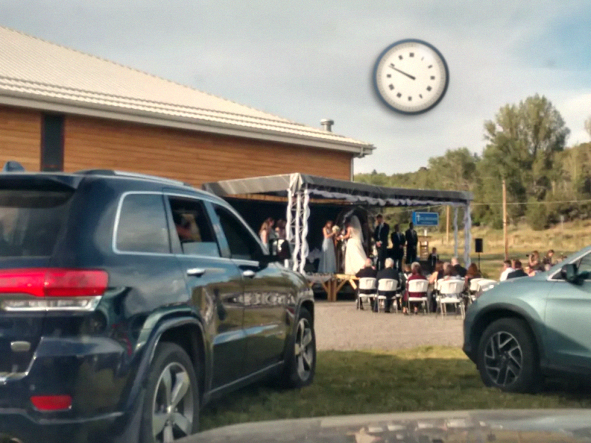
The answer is 9:49
